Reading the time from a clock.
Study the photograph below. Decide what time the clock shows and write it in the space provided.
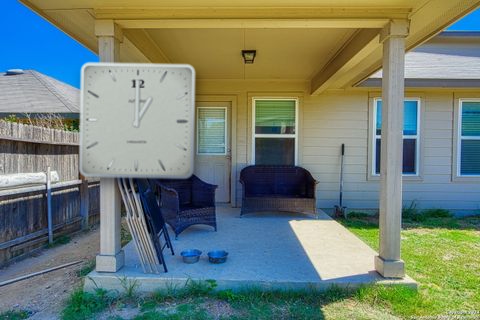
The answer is 1:00
